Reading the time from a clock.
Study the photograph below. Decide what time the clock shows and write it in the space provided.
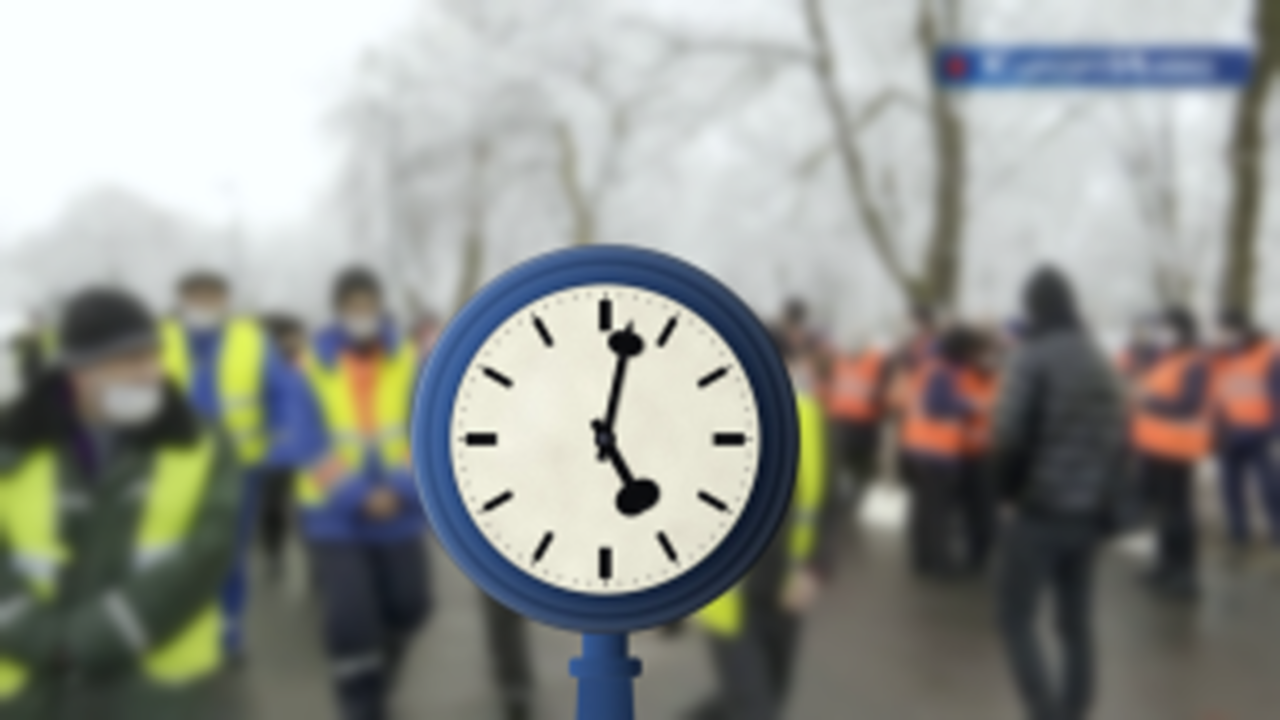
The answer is 5:02
